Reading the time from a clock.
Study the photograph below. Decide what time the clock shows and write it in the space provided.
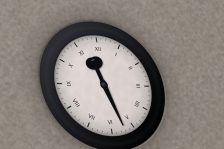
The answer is 11:27
